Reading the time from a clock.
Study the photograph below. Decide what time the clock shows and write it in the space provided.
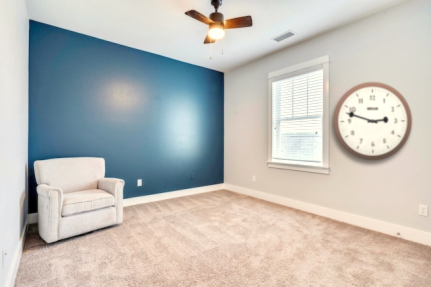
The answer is 2:48
